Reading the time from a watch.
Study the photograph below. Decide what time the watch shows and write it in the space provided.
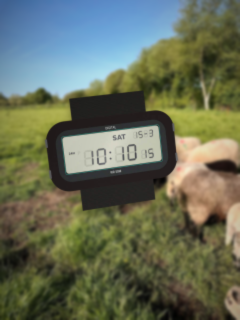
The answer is 10:10:15
